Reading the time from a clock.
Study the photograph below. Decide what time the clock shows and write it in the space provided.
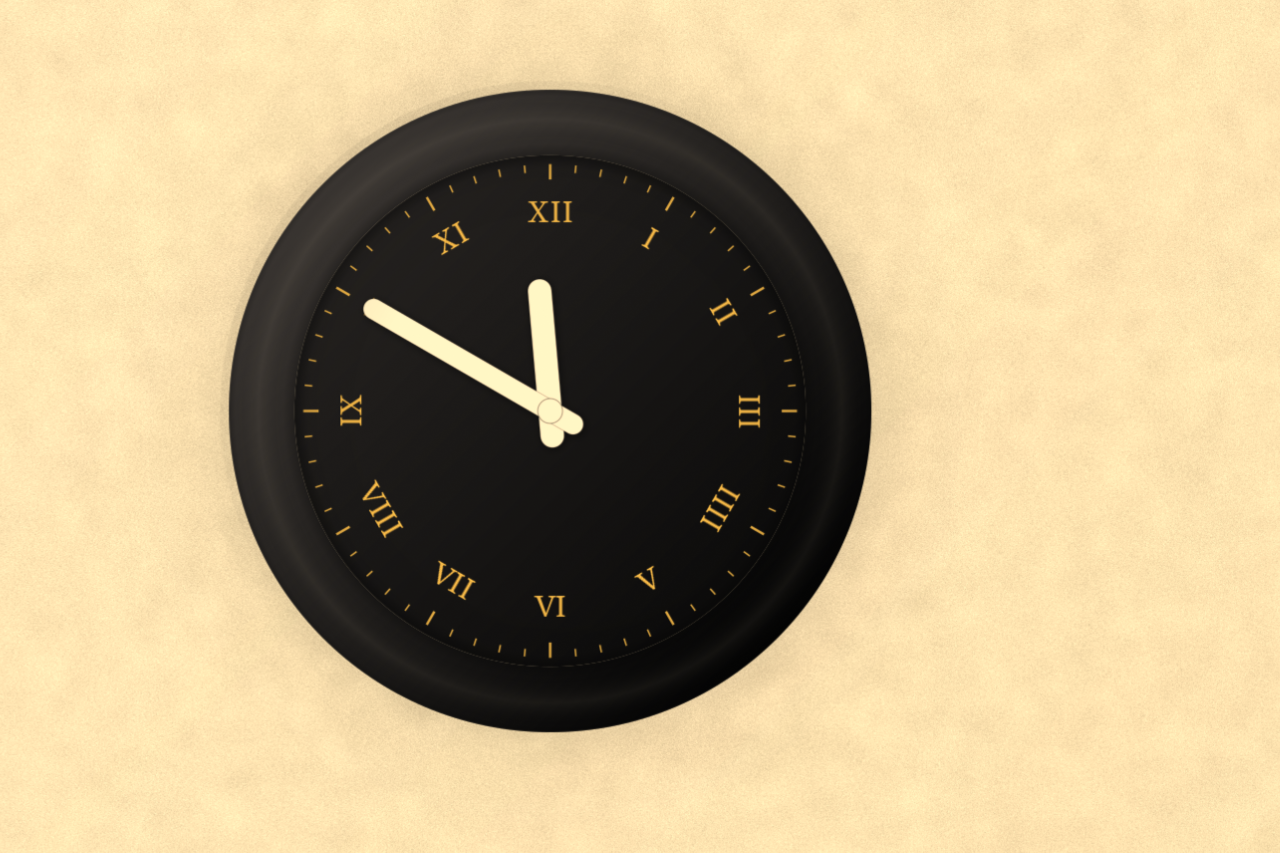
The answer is 11:50
